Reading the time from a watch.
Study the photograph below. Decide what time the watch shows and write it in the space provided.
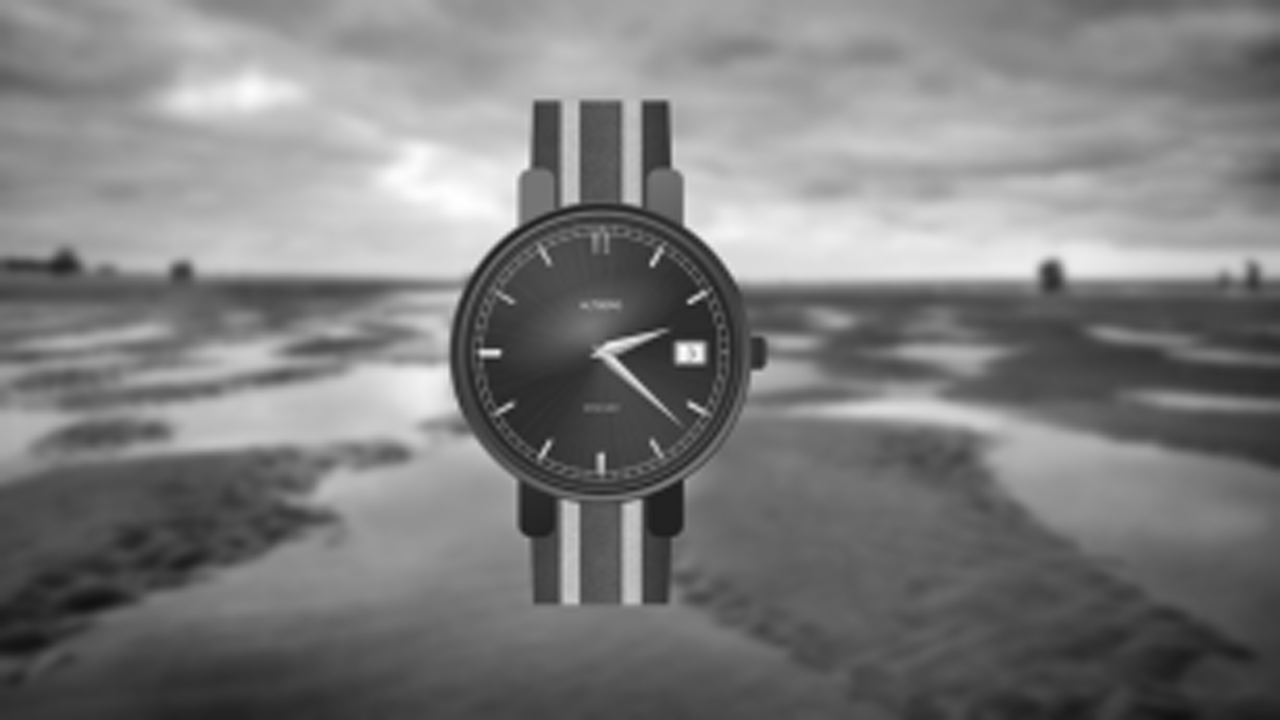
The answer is 2:22
